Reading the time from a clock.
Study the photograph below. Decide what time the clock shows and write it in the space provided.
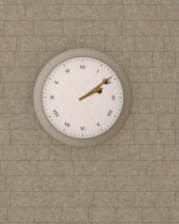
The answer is 2:09
